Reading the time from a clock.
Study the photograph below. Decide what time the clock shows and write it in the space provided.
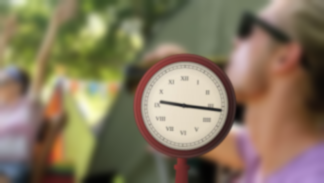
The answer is 9:16
